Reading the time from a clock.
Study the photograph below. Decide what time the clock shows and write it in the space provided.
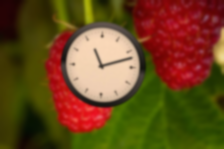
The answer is 11:12
